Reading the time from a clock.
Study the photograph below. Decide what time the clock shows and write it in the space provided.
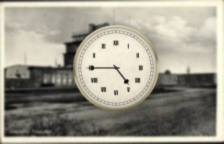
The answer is 4:45
